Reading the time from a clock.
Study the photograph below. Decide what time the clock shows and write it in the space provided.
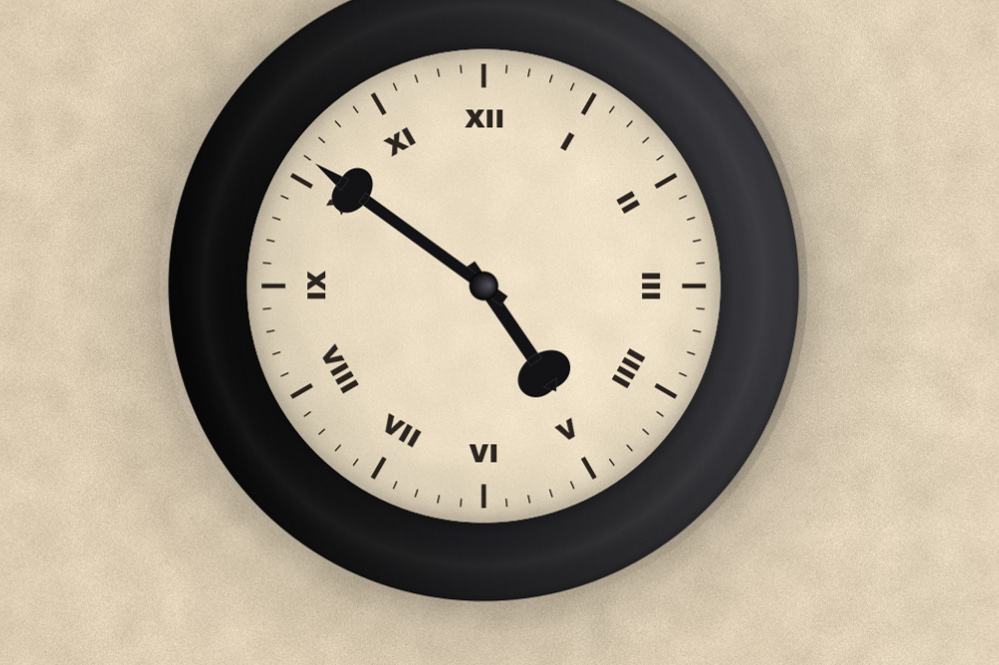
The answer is 4:51
